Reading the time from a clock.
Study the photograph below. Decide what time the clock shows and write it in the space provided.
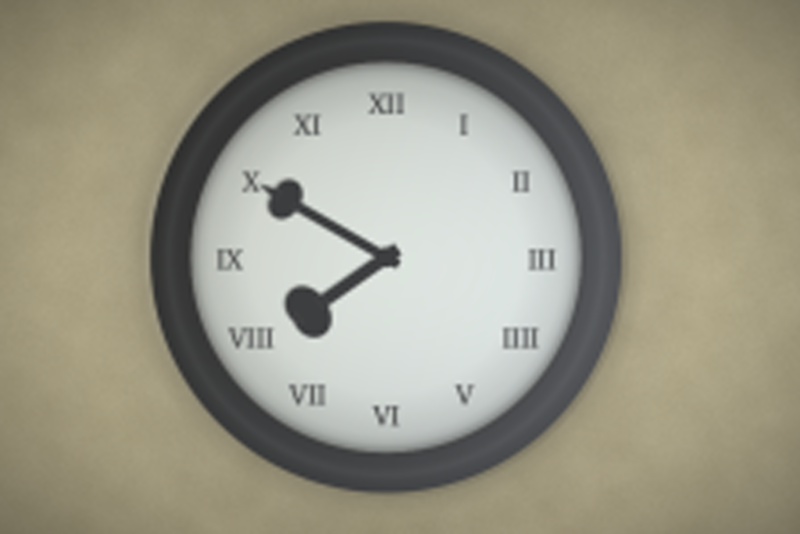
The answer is 7:50
